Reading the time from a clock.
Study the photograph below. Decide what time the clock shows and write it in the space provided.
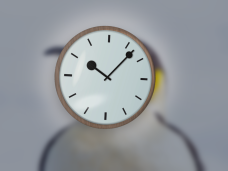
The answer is 10:07
